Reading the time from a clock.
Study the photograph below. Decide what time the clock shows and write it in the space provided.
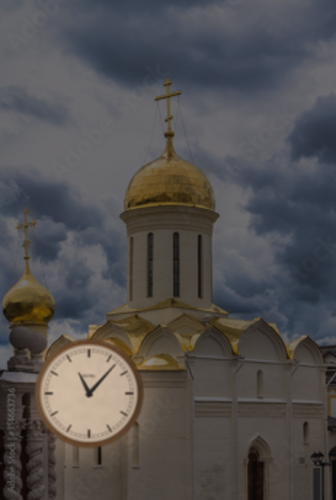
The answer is 11:07
